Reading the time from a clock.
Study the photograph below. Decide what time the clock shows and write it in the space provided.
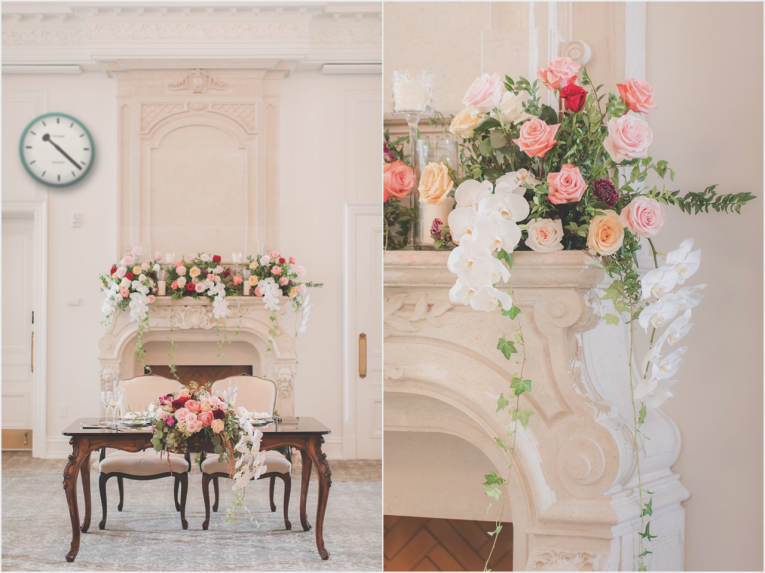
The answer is 10:22
